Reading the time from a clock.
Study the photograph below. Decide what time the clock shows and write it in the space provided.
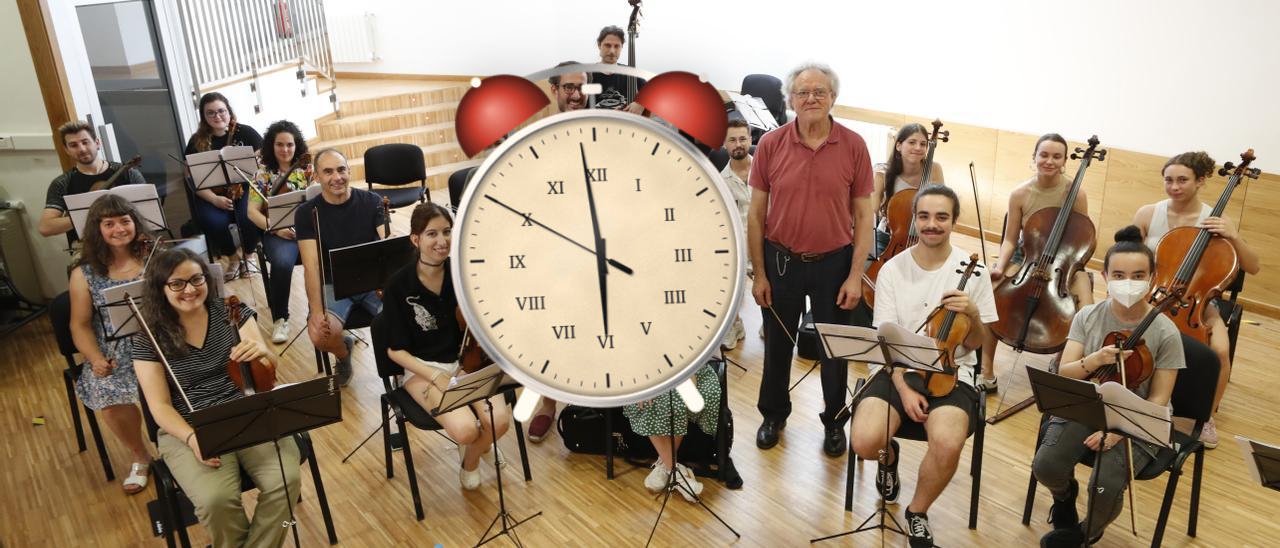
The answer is 5:58:50
